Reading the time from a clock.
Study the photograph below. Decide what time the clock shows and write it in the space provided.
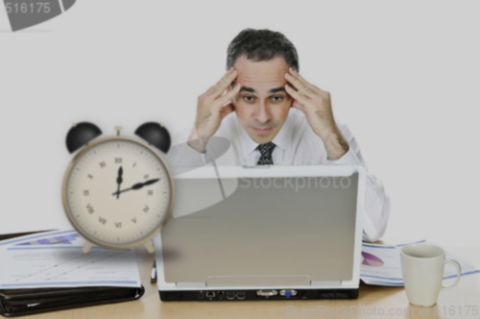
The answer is 12:12
